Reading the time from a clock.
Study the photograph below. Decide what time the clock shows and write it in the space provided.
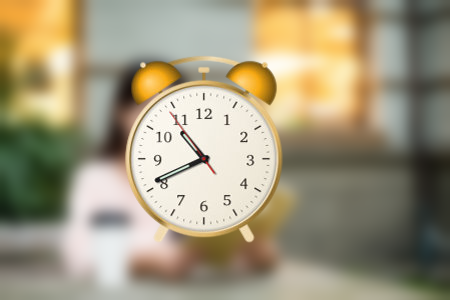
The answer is 10:40:54
